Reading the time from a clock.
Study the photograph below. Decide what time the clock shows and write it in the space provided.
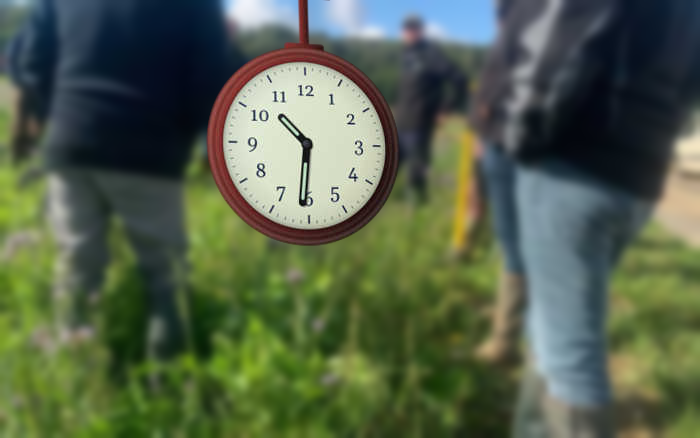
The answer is 10:31
